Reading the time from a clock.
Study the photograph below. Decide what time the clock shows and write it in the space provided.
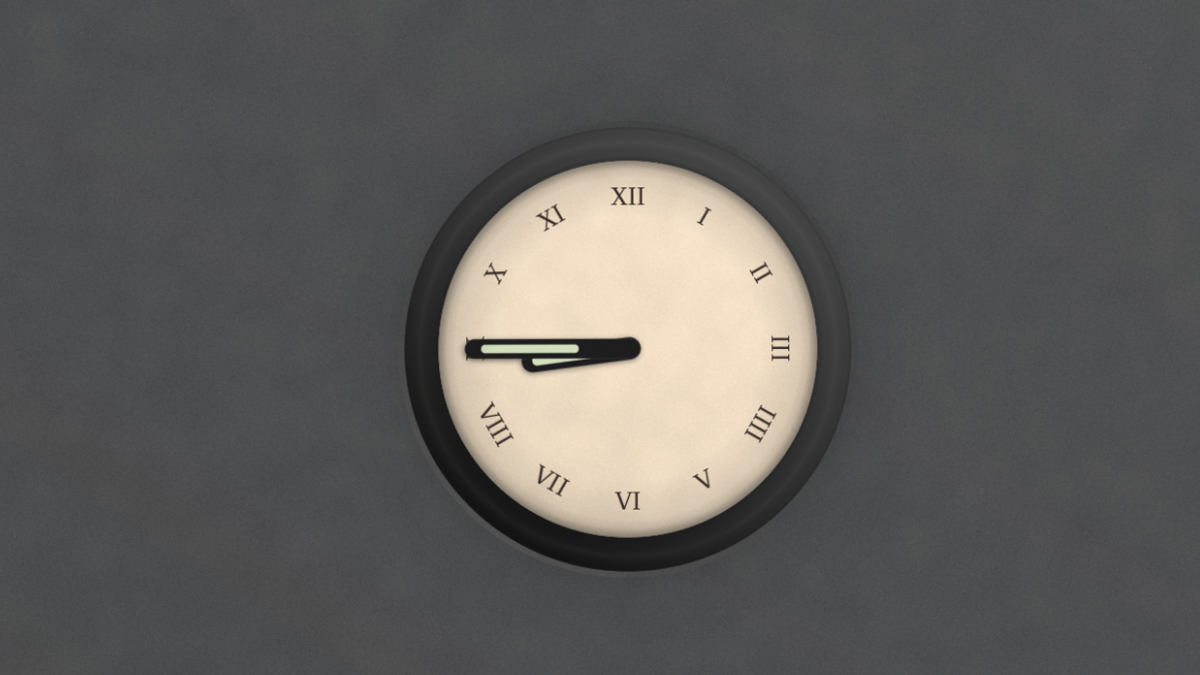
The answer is 8:45
